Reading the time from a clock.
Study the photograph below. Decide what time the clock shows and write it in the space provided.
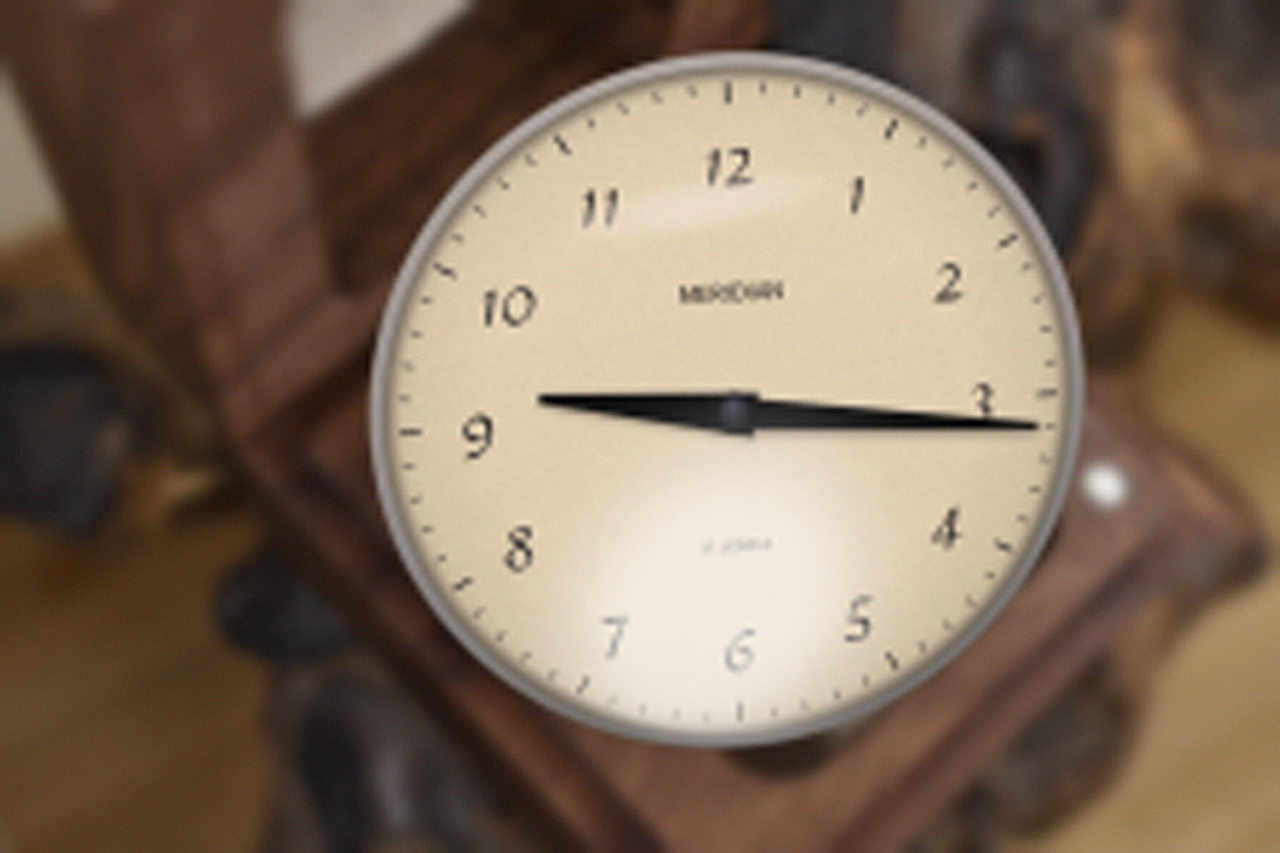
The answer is 9:16
